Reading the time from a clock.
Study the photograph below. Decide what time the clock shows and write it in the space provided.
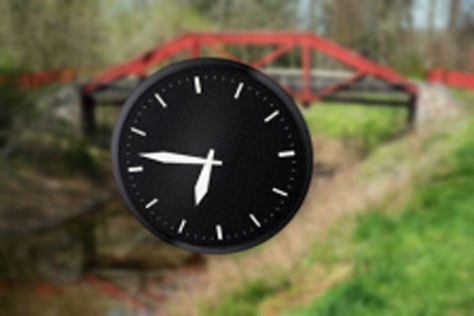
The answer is 6:47
